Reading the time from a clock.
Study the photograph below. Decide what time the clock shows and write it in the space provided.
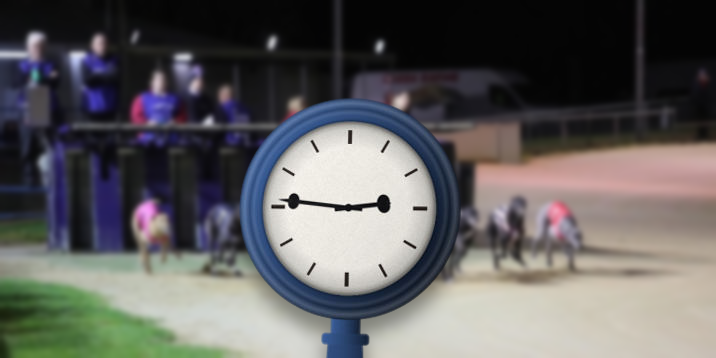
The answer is 2:46
